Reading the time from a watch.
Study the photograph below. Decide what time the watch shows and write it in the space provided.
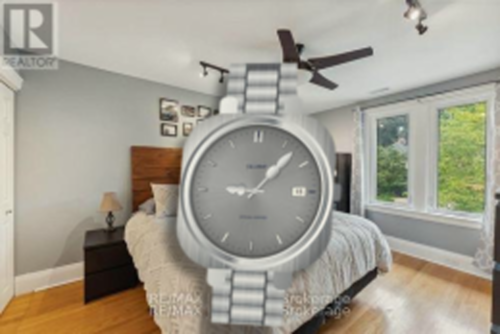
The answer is 9:07
